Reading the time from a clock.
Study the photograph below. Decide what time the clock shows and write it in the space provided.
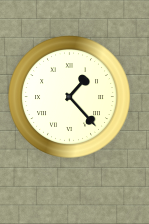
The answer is 1:23
